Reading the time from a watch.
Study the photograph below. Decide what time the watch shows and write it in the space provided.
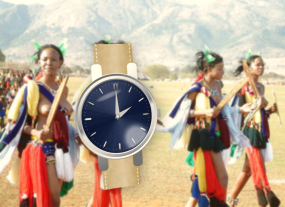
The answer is 2:00
